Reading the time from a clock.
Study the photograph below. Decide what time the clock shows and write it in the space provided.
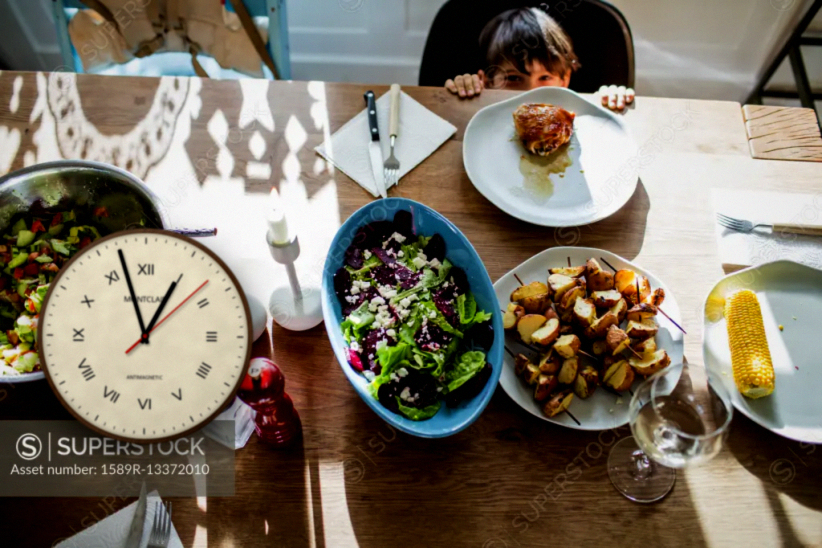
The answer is 12:57:08
